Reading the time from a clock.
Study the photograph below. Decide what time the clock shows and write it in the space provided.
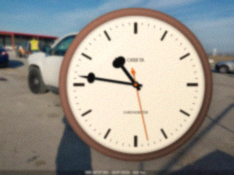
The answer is 10:46:28
